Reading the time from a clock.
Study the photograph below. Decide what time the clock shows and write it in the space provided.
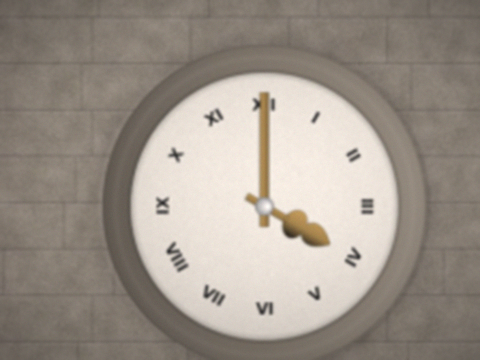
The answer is 4:00
